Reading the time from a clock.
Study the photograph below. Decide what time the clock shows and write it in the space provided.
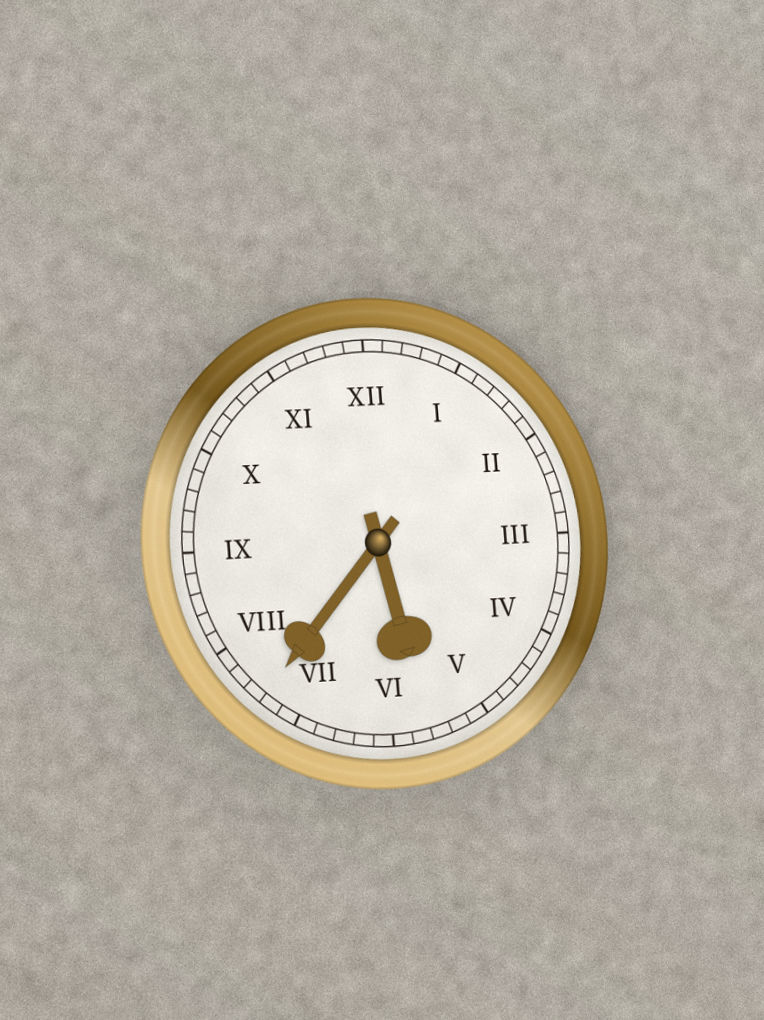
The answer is 5:37
